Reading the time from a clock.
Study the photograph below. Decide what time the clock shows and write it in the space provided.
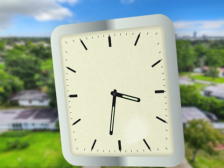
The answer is 3:32
